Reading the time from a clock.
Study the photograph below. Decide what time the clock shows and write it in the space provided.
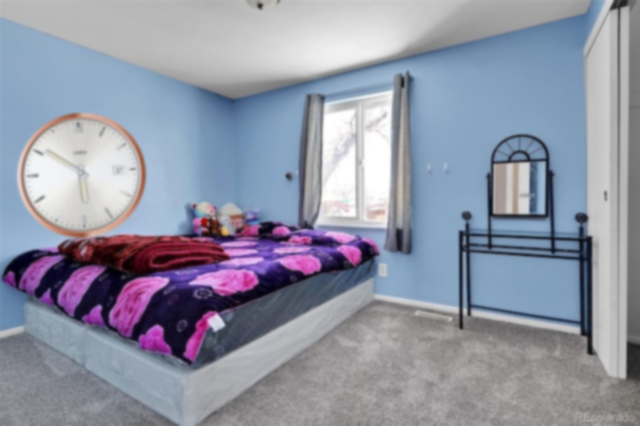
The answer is 5:51
